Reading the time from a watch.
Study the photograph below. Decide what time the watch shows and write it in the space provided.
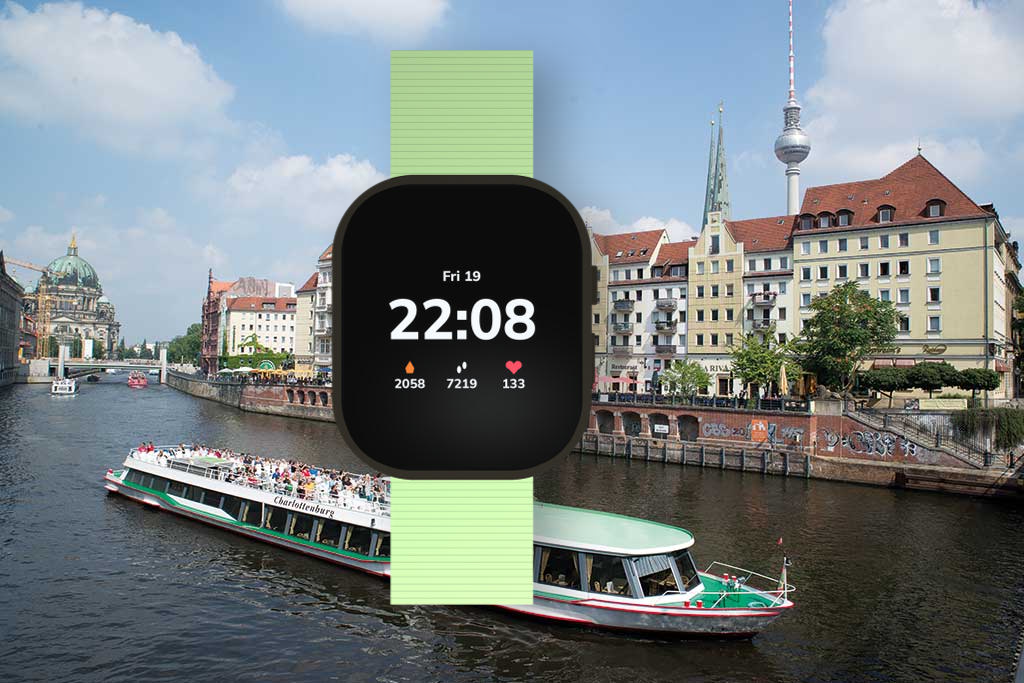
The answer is 22:08
